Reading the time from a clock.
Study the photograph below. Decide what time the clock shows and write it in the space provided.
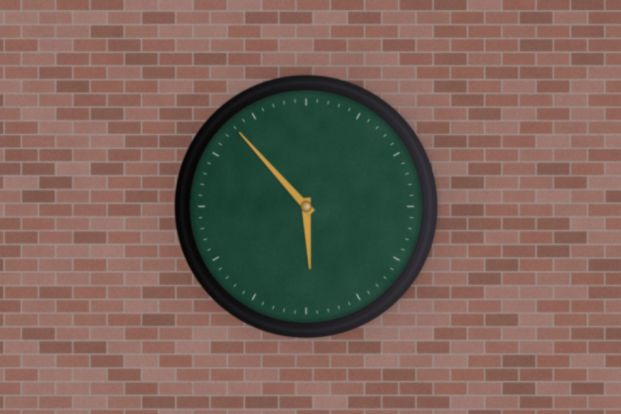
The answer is 5:53
